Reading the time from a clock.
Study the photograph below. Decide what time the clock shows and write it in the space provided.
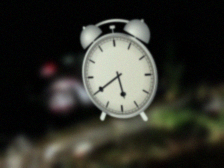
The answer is 5:40
